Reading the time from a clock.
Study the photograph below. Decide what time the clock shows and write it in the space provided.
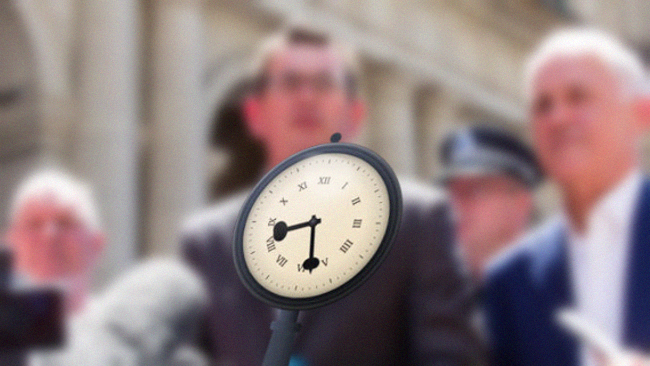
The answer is 8:28
